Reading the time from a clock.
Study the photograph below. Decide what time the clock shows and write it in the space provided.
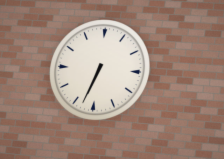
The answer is 6:33
